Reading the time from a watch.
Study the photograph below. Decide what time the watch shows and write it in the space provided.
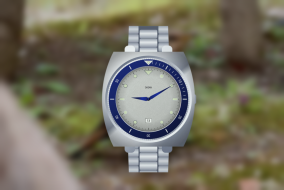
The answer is 9:10
